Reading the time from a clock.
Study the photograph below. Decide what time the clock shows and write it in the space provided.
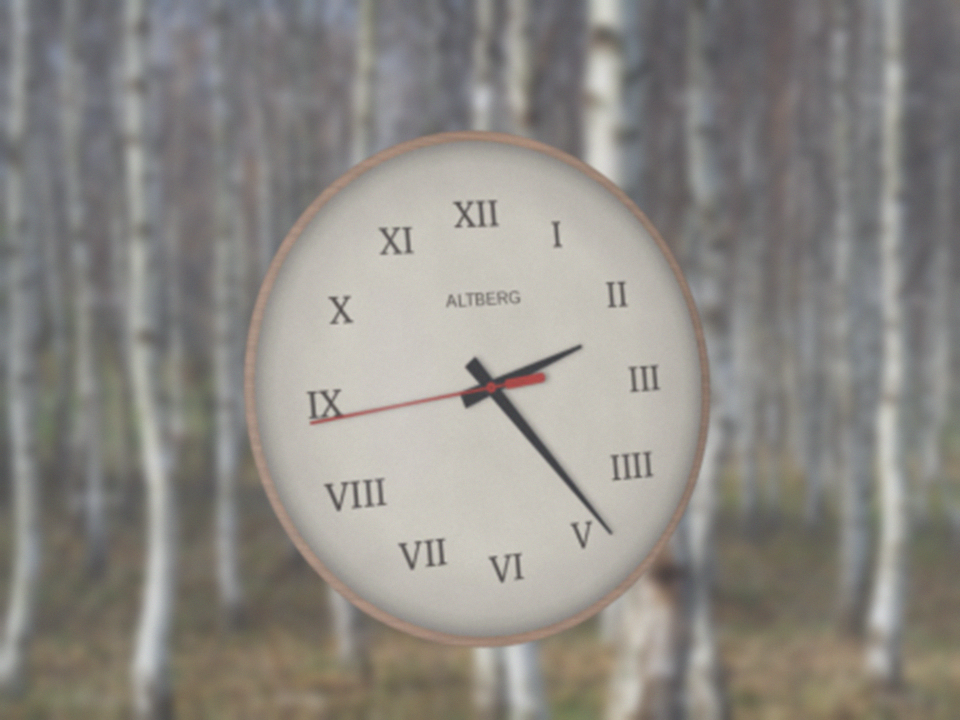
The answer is 2:23:44
